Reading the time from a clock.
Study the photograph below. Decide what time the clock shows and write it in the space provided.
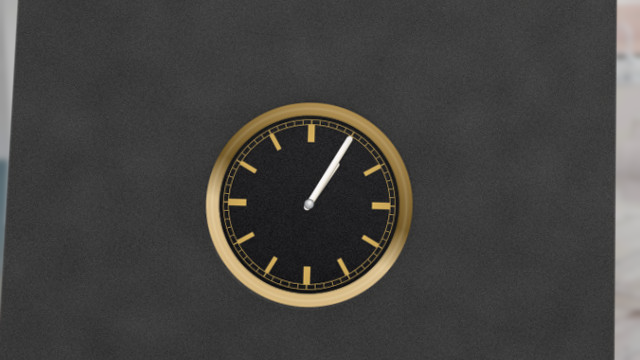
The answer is 1:05
